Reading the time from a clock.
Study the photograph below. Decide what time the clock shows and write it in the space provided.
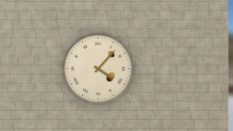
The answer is 4:07
